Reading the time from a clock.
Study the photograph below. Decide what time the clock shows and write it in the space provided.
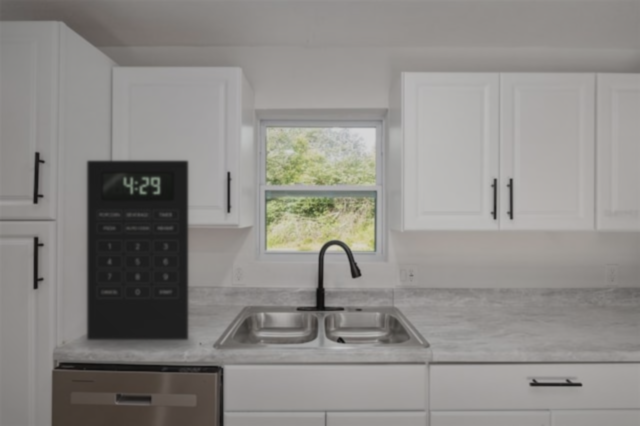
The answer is 4:29
